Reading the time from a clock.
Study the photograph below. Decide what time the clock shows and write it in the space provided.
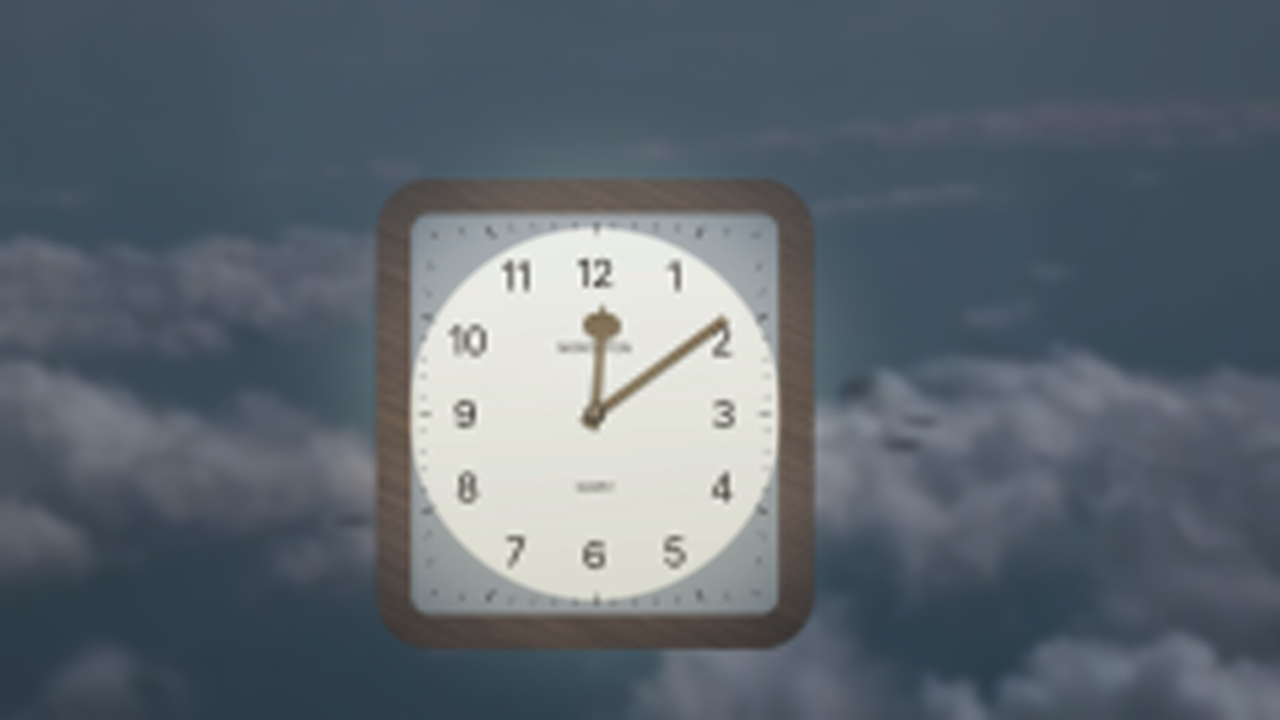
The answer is 12:09
